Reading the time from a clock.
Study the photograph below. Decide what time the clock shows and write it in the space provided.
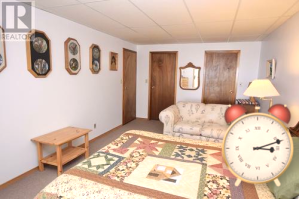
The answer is 3:12
